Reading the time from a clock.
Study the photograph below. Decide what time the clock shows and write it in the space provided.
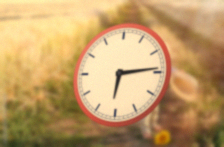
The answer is 6:14
